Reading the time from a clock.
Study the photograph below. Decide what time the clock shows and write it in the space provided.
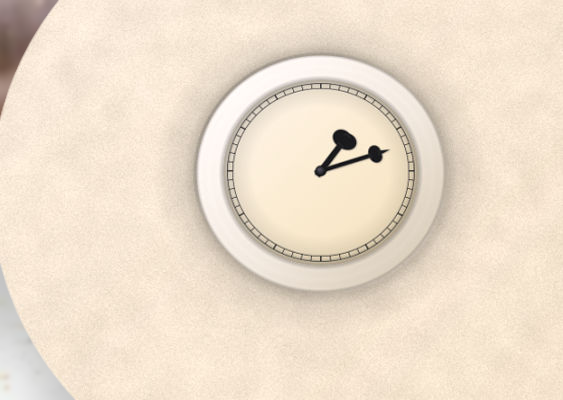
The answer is 1:12
